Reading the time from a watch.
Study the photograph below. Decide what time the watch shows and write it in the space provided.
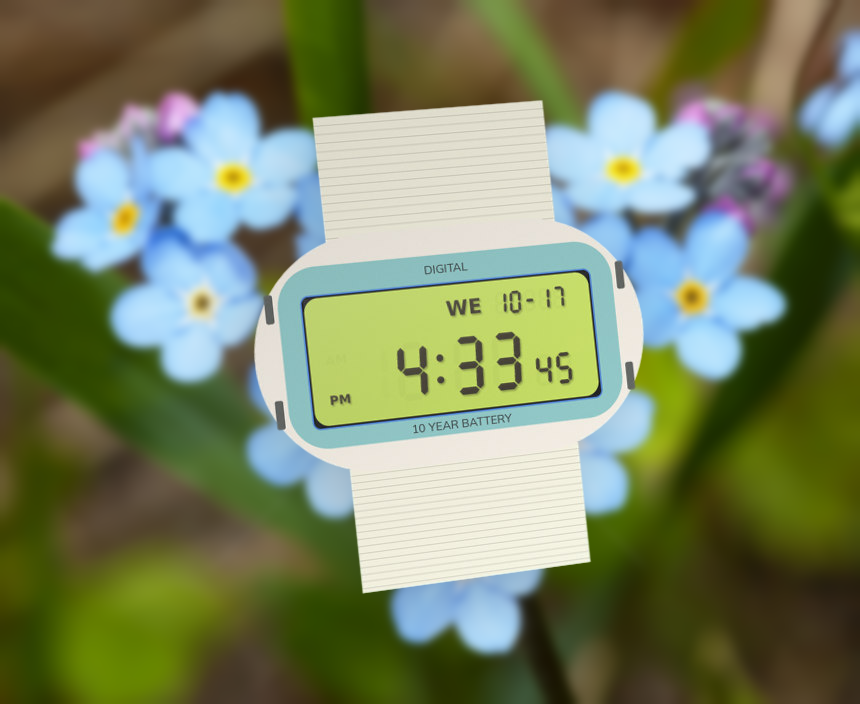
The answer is 4:33:45
